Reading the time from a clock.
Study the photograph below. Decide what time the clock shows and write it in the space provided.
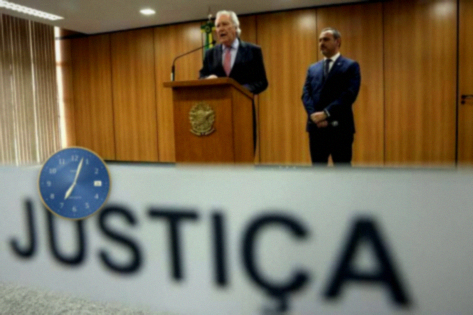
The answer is 7:03
